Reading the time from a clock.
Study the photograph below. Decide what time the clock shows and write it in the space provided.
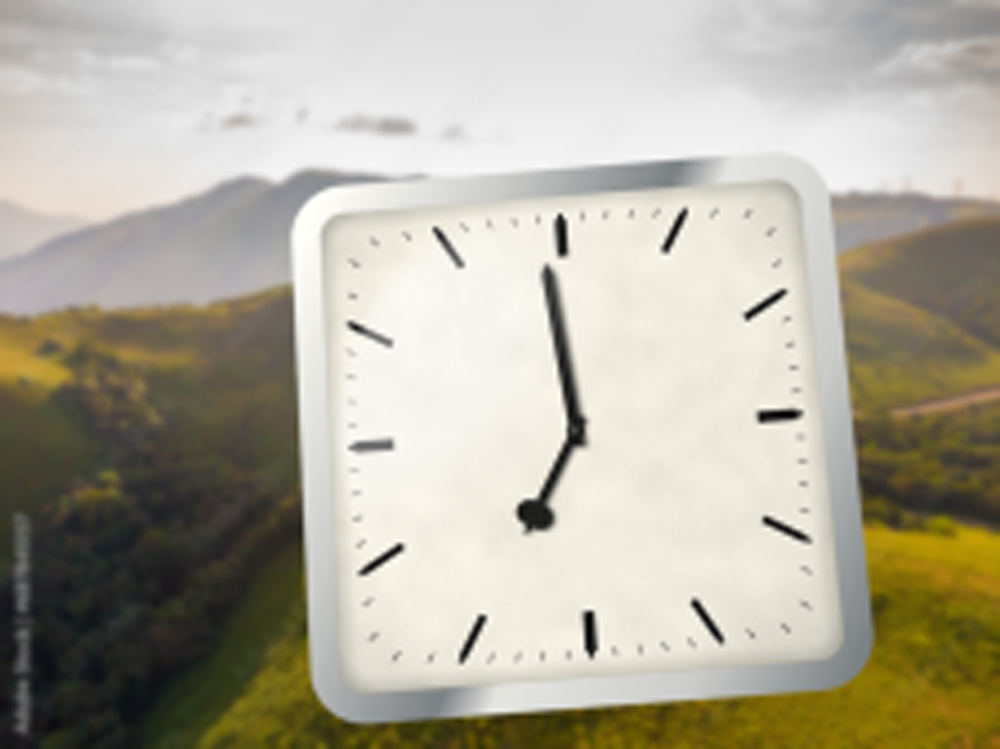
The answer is 6:59
